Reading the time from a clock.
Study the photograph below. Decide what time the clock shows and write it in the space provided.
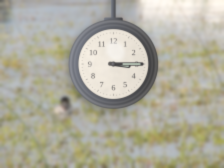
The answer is 3:15
